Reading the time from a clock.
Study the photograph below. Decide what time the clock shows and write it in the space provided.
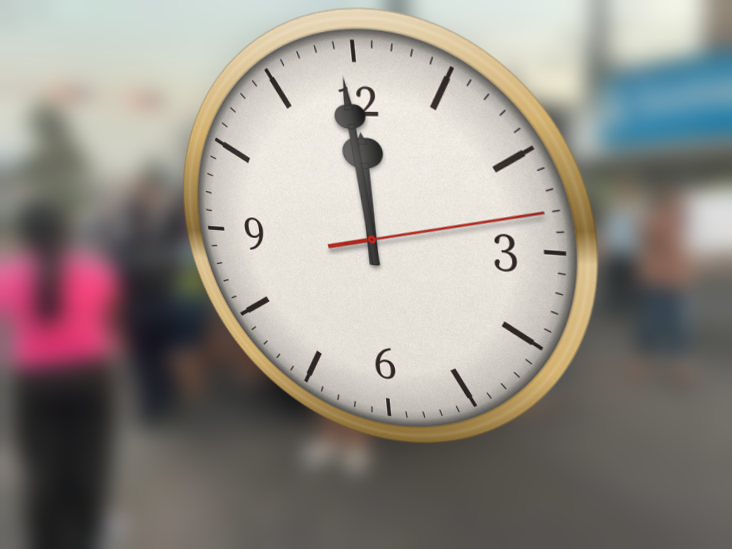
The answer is 11:59:13
